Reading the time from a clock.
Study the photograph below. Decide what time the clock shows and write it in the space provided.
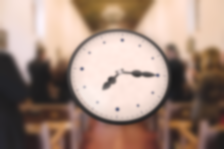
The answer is 7:15
